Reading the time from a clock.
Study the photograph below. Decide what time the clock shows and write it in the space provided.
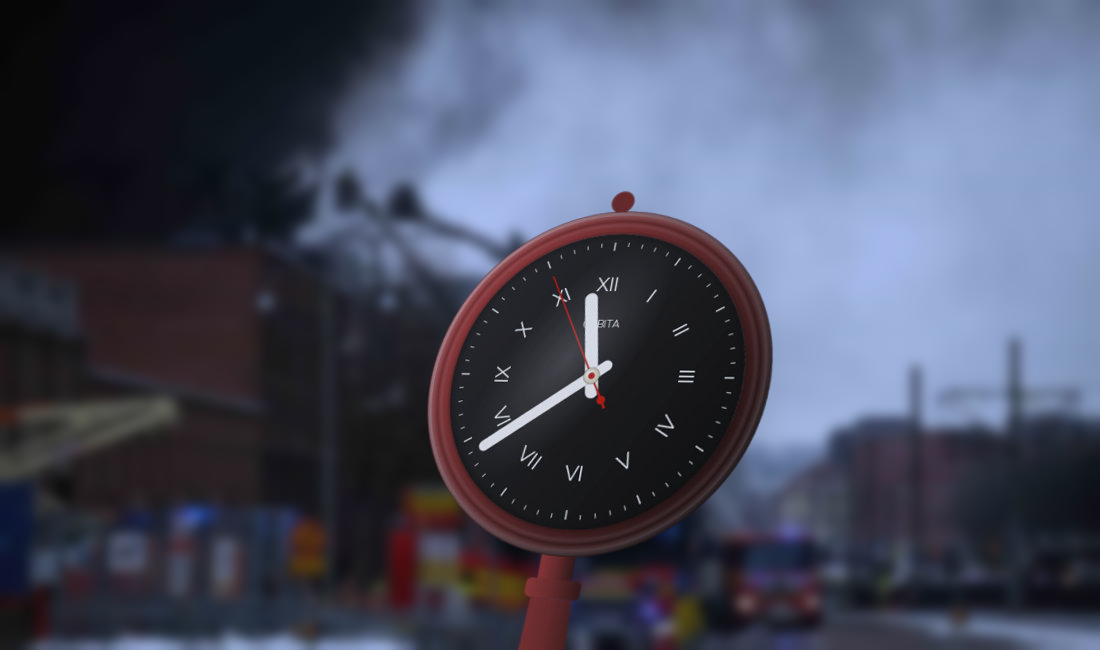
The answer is 11:38:55
